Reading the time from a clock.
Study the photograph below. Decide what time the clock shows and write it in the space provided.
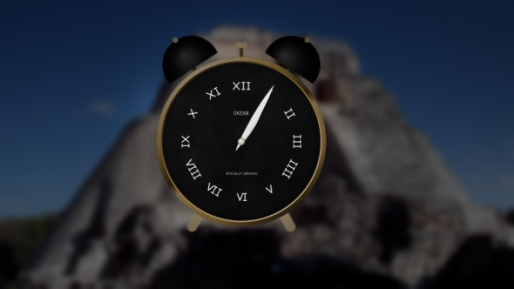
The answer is 1:05
